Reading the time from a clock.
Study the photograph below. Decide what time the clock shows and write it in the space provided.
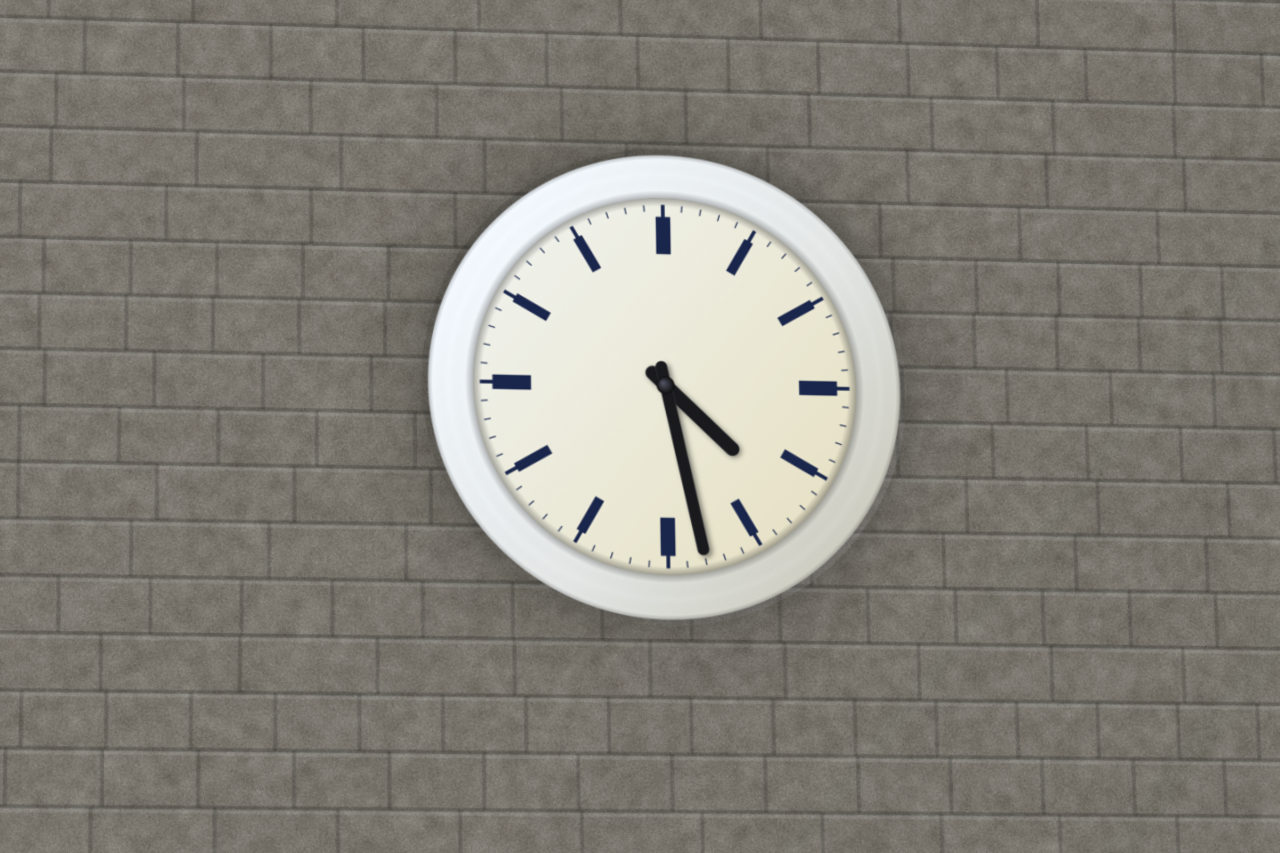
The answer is 4:28
